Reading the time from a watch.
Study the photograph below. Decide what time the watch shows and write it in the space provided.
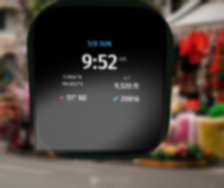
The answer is 9:52
